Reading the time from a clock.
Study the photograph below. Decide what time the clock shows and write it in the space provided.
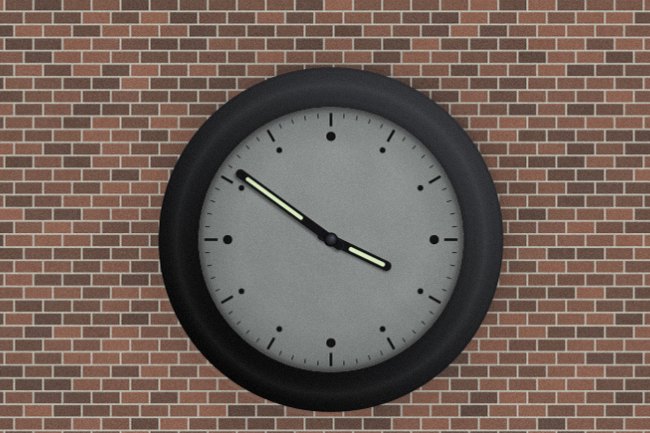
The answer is 3:51
